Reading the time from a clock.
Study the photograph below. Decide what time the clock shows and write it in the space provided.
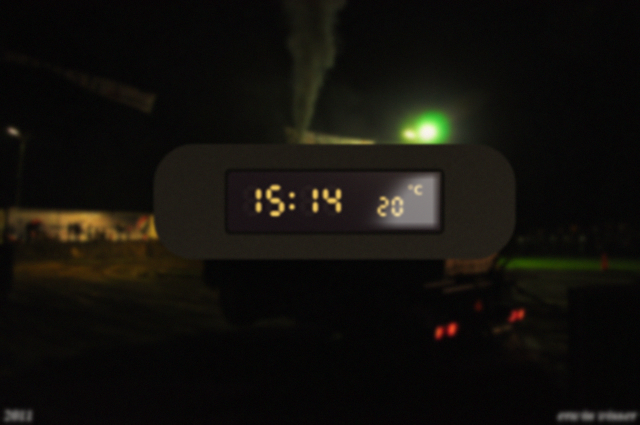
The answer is 15:14
